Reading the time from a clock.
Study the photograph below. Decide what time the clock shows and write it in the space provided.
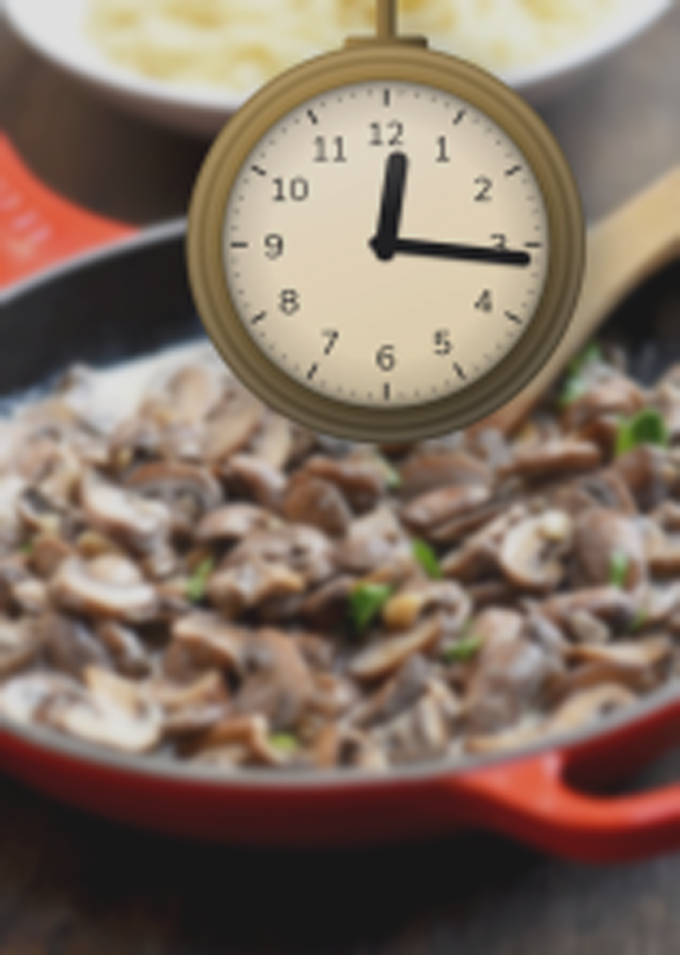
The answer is 12:16
